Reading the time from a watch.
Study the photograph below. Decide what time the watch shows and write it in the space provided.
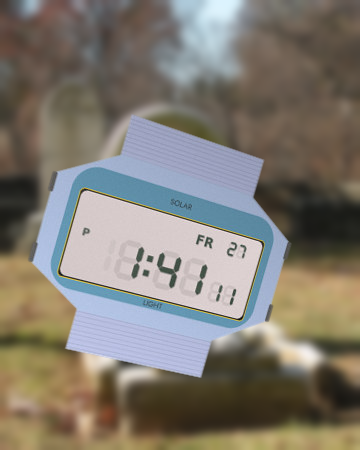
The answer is 1:41:11
